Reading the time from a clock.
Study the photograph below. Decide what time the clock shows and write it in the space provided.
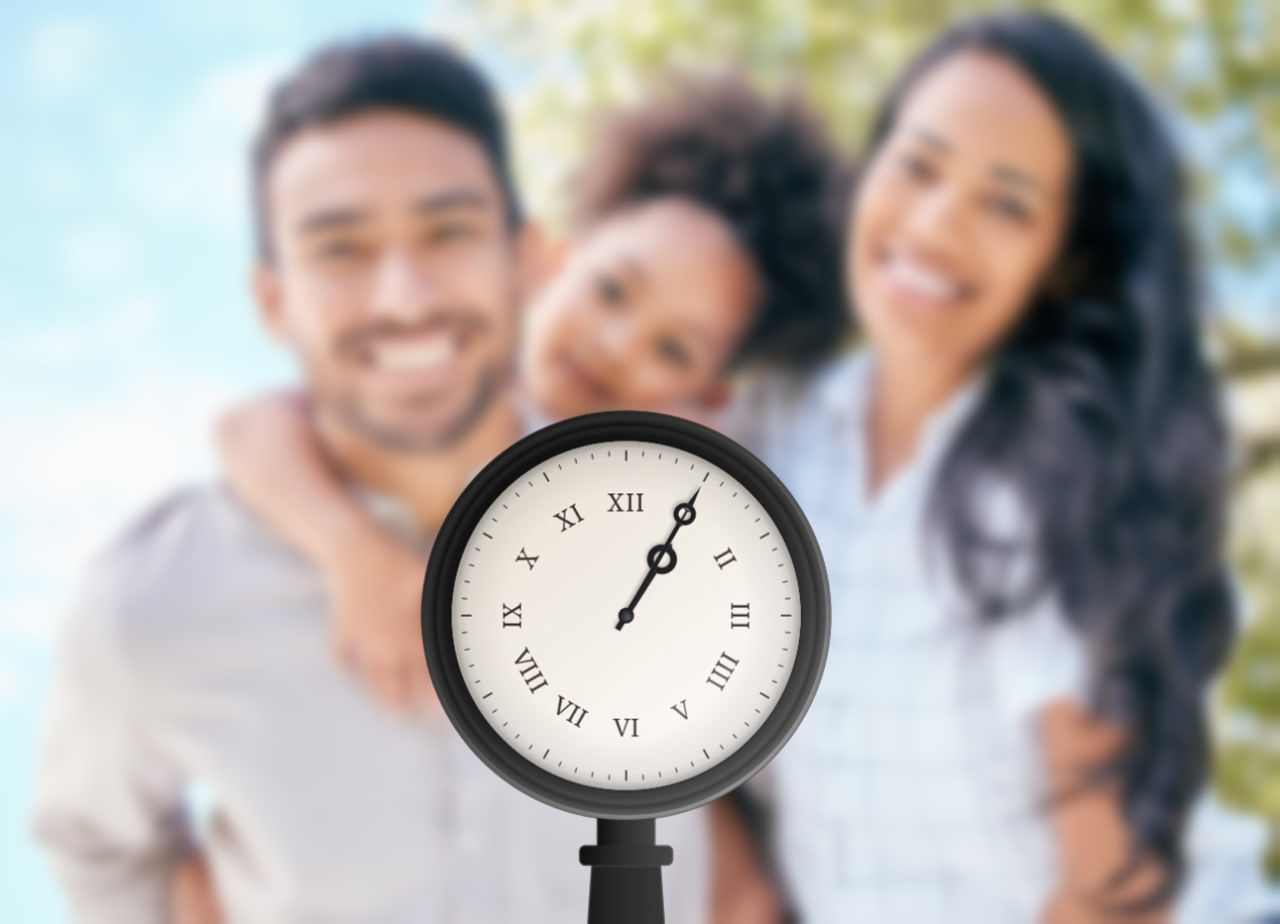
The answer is 1:05
